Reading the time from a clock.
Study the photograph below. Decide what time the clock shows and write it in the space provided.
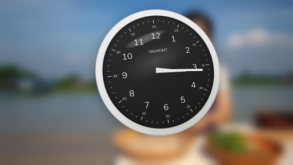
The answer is 3:16
